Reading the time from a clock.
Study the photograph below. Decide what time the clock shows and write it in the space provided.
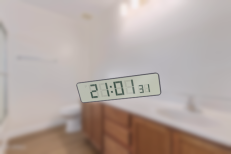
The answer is 21:01:31
